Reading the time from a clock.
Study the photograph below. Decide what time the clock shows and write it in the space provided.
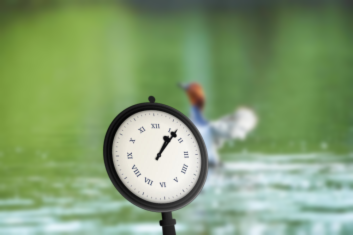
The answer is 1:07
